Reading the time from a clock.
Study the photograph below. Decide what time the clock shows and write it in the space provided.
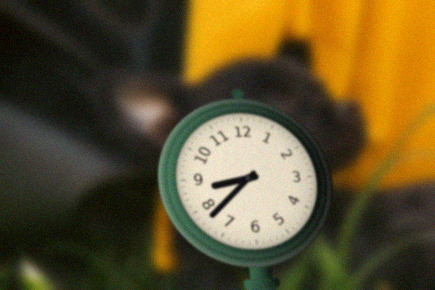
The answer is 8:38
